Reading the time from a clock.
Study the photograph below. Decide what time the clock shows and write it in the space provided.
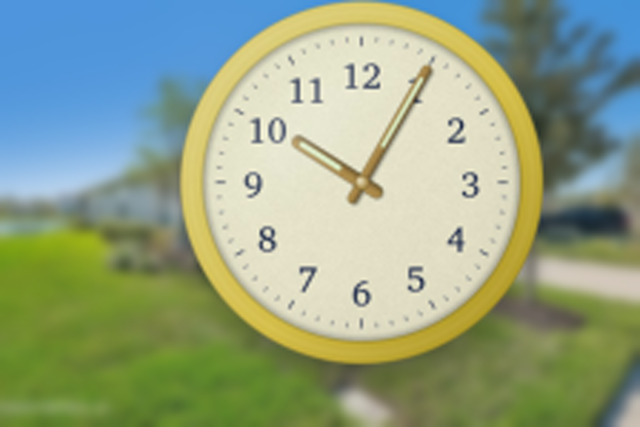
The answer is 10:05
